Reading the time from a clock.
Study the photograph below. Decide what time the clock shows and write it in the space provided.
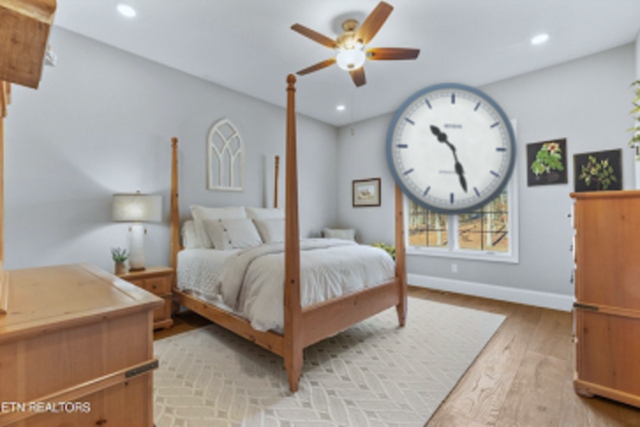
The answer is 10:27
